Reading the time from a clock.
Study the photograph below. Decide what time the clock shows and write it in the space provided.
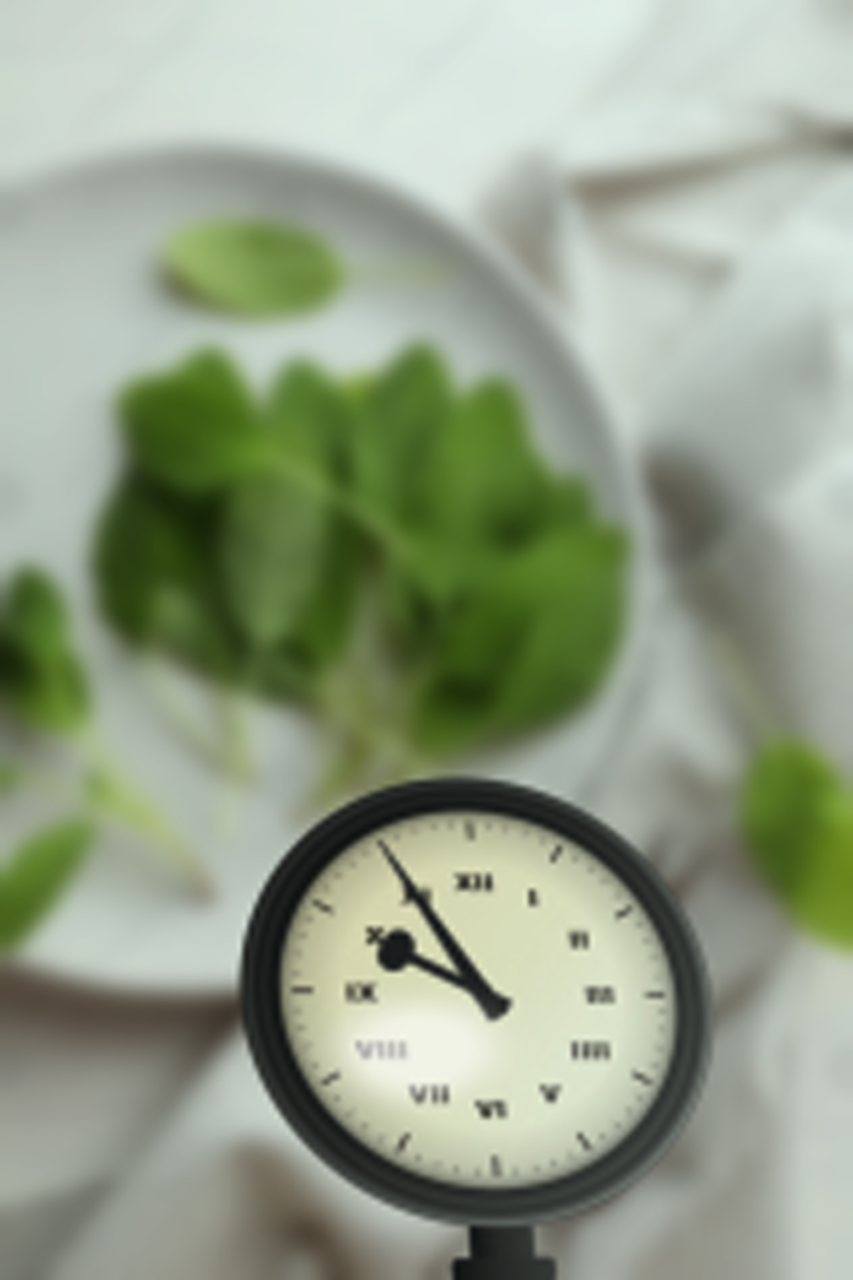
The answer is 9:55
